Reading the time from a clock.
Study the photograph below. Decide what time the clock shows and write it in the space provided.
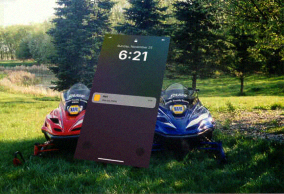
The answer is 6:21
